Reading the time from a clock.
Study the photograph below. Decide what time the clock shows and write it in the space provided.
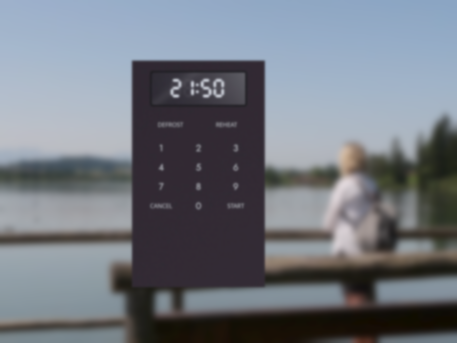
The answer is 21:50
